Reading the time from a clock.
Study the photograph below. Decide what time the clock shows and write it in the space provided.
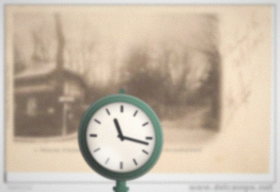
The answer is 11:17
